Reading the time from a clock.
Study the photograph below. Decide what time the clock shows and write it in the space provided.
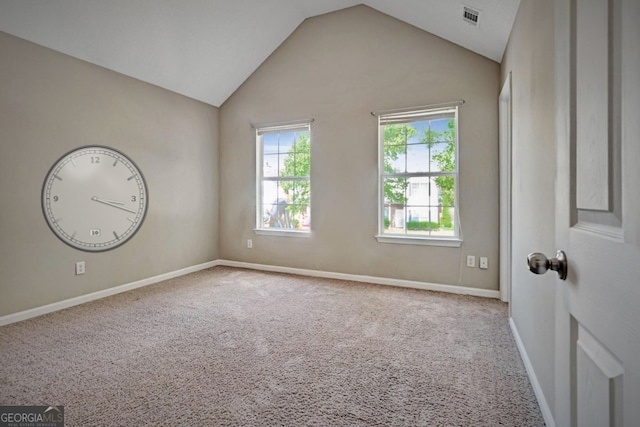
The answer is 3:18
